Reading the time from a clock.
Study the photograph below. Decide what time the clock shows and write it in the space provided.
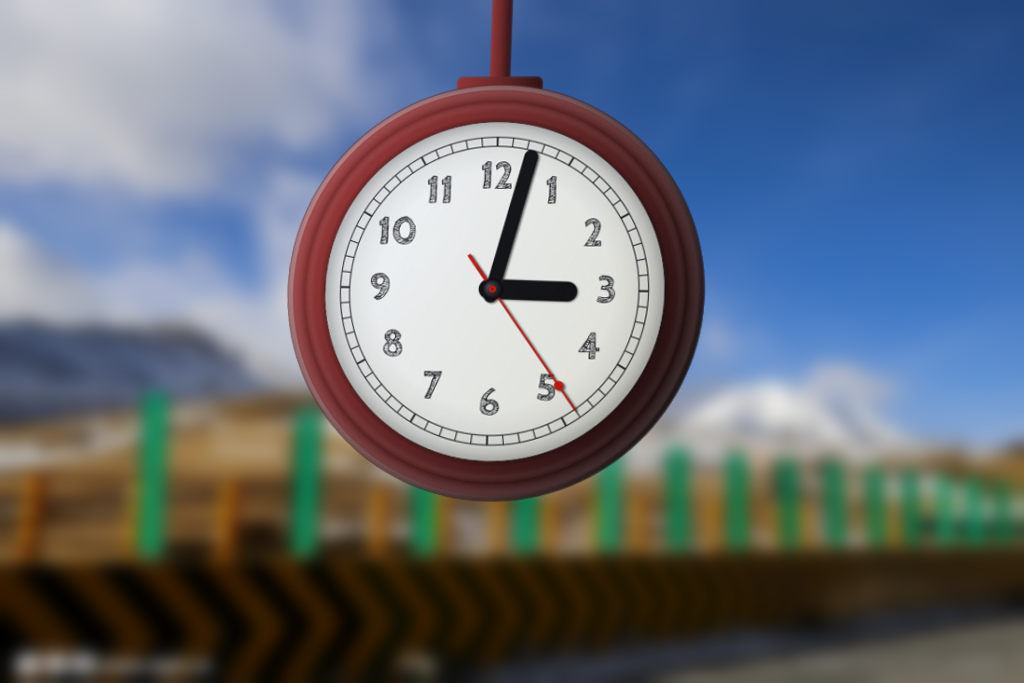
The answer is 3:02:24
